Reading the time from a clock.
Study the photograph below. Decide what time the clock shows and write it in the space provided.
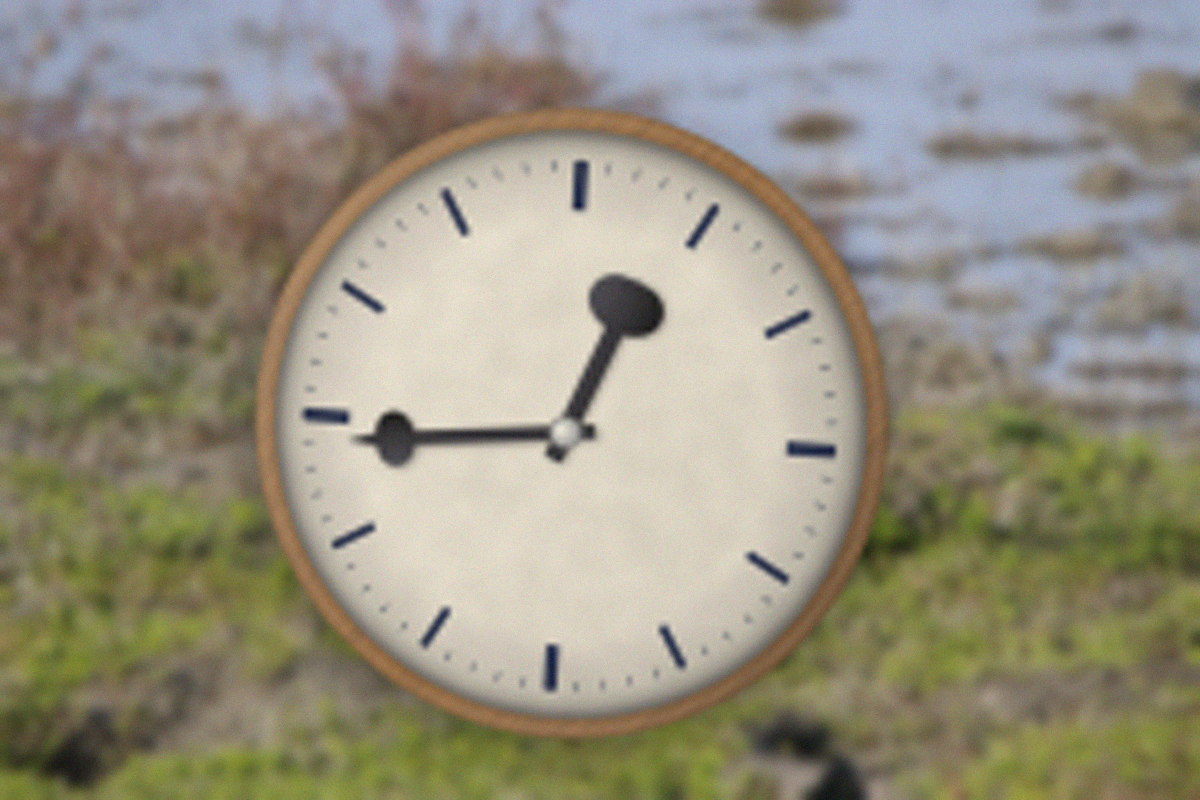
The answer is 12:44
